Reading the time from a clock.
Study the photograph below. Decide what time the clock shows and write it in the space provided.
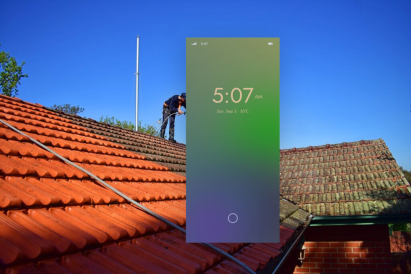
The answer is 5:07
